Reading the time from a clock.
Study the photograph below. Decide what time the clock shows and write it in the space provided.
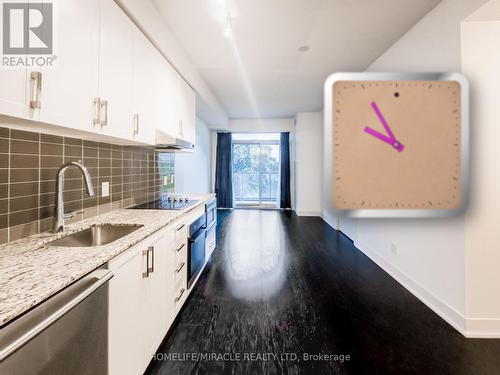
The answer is 9:55
